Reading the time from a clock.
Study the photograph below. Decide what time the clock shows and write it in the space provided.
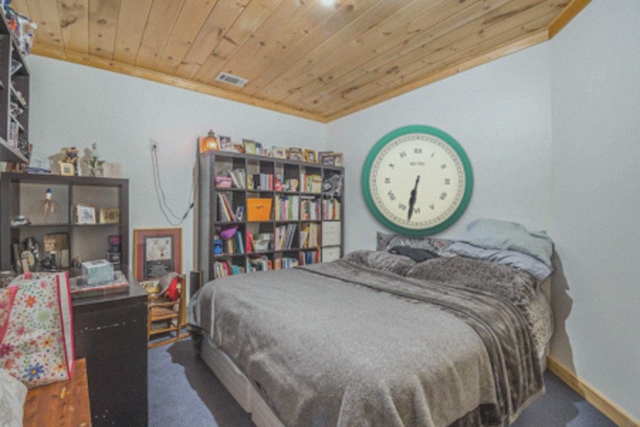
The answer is 6:32
